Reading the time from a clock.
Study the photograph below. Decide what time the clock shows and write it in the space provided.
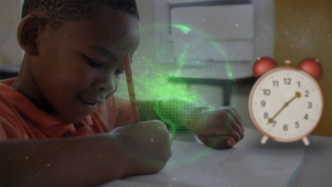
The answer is 1:37
